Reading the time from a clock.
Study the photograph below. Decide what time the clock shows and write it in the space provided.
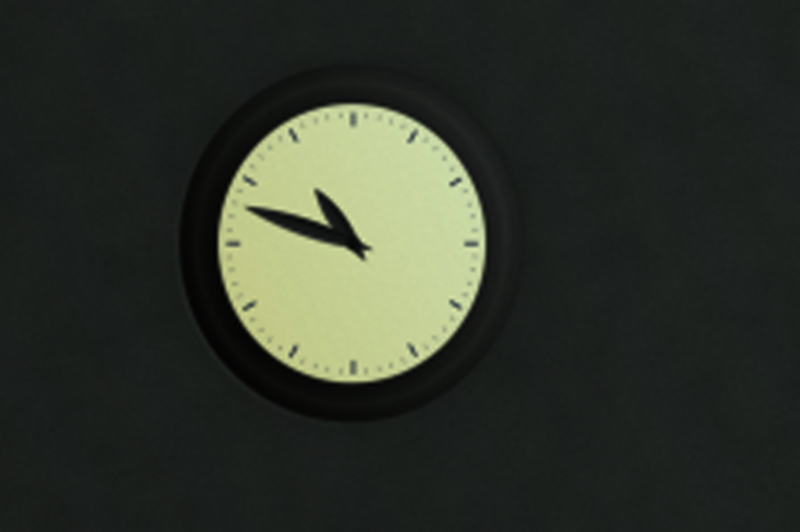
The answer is 10:48
